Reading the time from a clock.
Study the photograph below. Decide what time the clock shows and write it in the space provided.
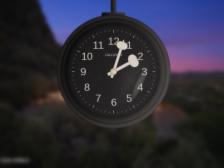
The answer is 2:03
